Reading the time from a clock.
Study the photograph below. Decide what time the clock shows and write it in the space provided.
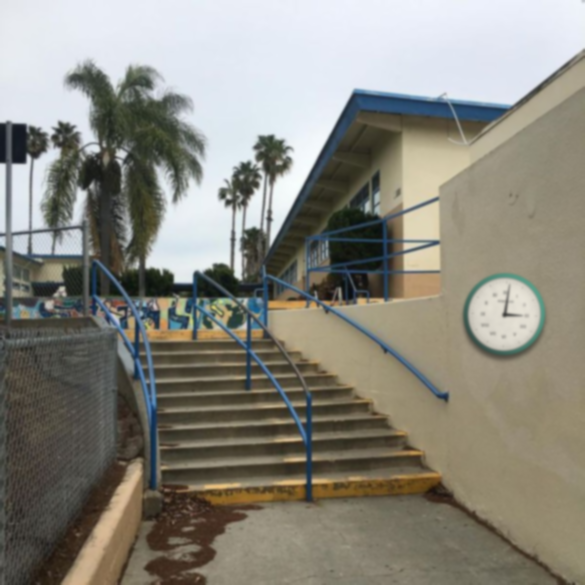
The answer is 3:01
